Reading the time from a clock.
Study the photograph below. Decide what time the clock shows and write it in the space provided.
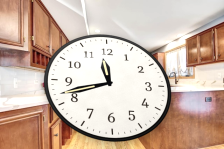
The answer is 11:42
